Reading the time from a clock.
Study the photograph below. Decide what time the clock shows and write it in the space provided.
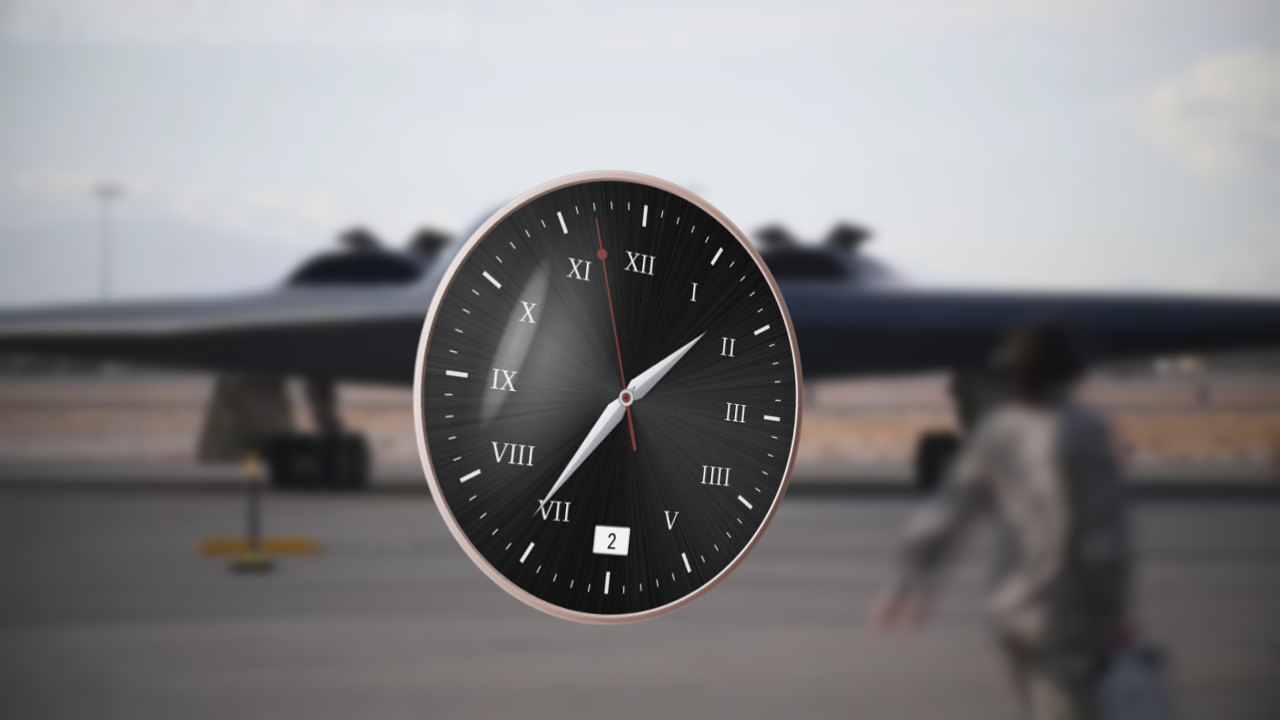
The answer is 1:35:57
